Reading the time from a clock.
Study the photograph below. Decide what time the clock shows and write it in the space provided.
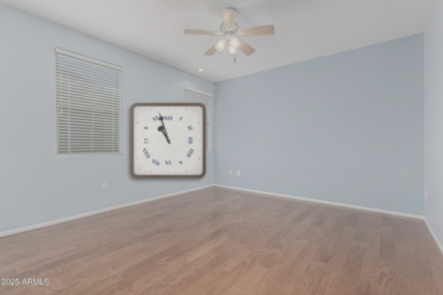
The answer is 10:57
